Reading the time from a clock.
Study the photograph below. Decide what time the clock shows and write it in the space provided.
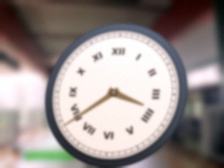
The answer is 3:39
